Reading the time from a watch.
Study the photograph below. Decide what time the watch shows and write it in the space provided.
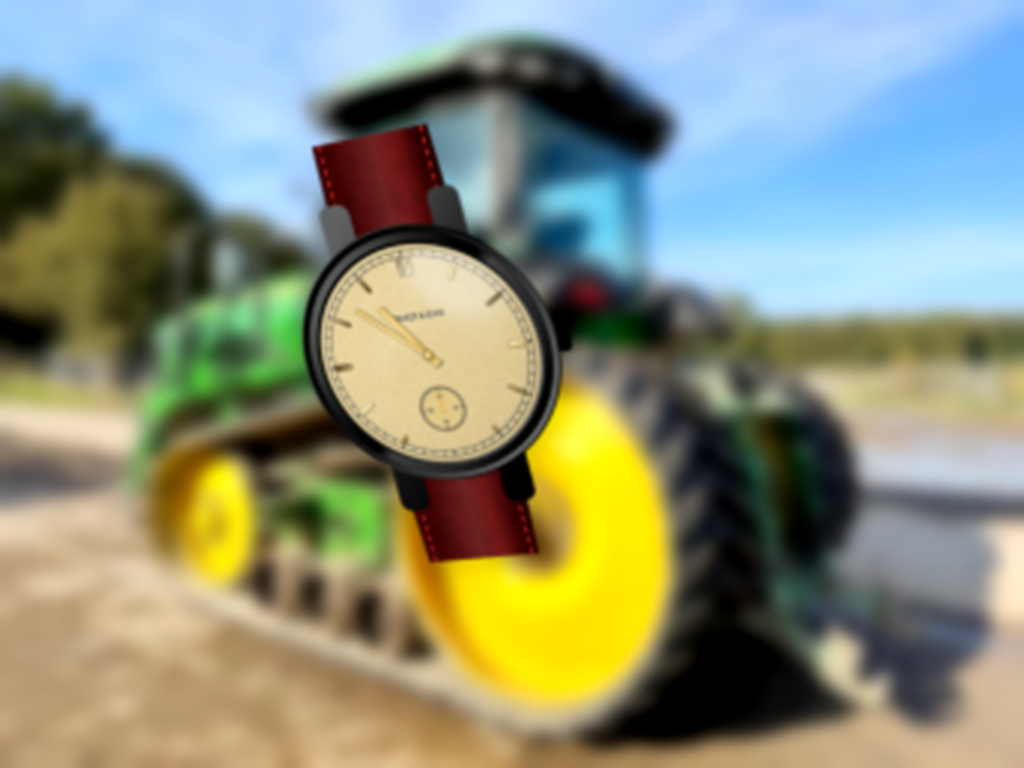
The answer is 10:52
